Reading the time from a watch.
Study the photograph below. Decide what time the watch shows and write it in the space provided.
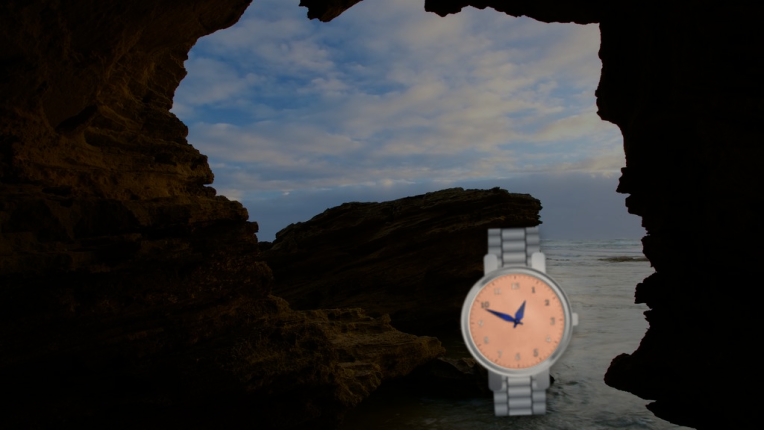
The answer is 12:49
